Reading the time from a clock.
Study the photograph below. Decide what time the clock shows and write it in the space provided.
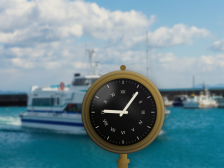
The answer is 9:06
